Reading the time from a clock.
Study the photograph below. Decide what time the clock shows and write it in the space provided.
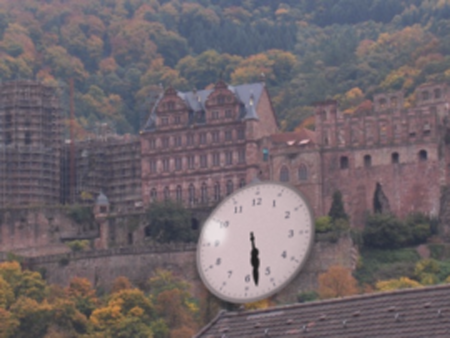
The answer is 5:28
